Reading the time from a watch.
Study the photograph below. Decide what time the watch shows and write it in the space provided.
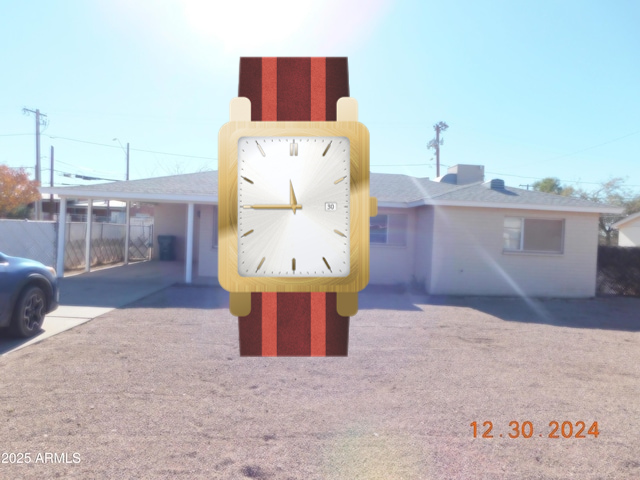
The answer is 11:45
